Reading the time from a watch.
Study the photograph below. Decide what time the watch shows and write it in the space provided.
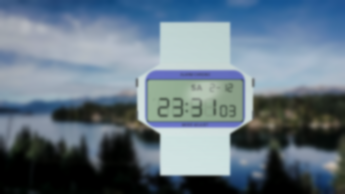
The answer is 23:31:03
